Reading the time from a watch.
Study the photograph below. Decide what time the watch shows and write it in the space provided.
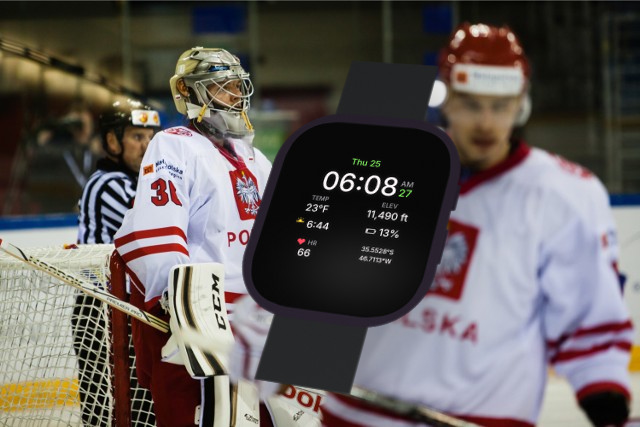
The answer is 6:08:27
